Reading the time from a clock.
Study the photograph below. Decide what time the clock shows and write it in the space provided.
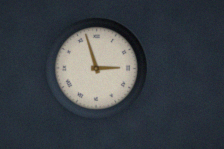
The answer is 2:57
